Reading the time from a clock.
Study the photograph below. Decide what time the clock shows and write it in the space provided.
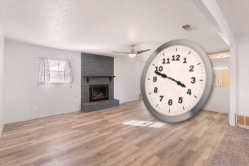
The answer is 3:48
